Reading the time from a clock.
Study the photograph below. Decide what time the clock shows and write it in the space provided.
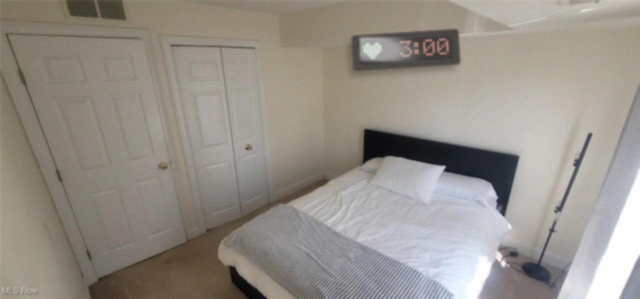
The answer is 3:00
